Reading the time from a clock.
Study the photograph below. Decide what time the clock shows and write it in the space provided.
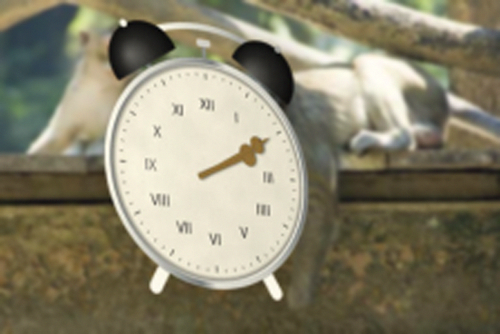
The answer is 2:10
